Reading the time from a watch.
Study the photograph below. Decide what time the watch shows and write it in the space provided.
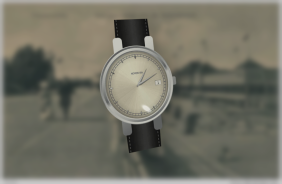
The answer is 1:11
